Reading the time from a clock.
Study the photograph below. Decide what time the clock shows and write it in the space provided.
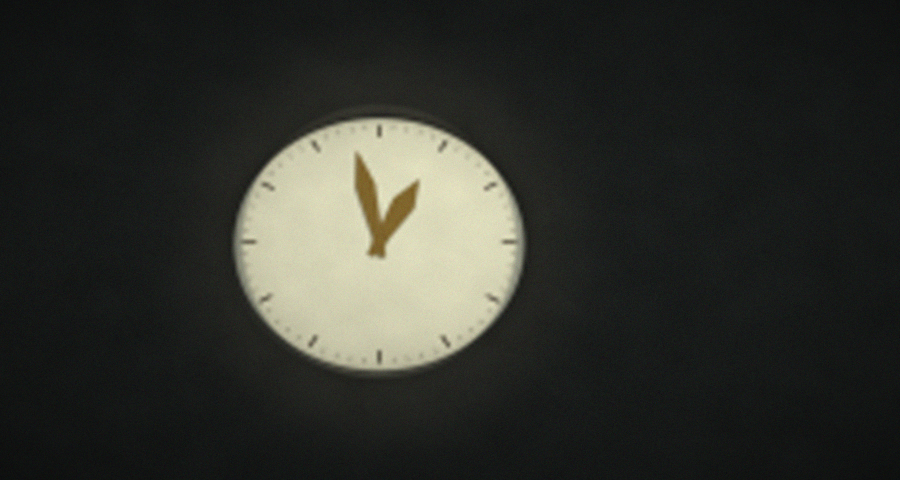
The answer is 12:58
